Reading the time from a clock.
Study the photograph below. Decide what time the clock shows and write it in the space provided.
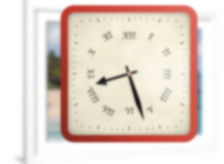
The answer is 8:27
